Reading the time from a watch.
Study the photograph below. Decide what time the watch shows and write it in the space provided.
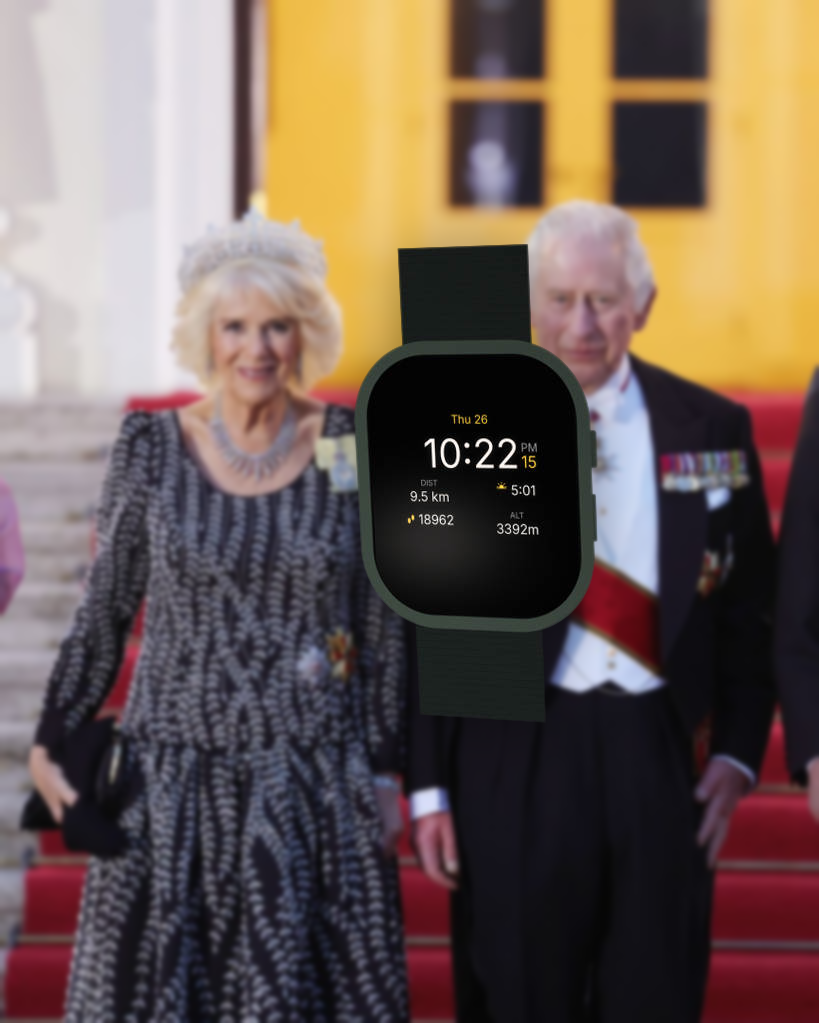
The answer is 10:22:15
